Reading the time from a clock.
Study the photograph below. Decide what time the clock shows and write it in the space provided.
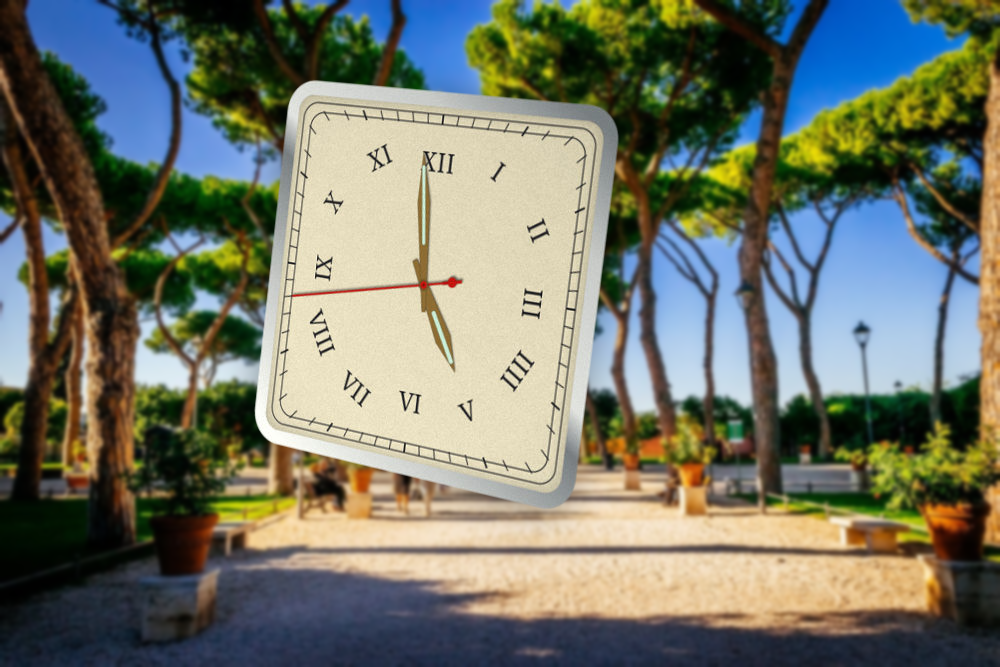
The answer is 4:58:43
